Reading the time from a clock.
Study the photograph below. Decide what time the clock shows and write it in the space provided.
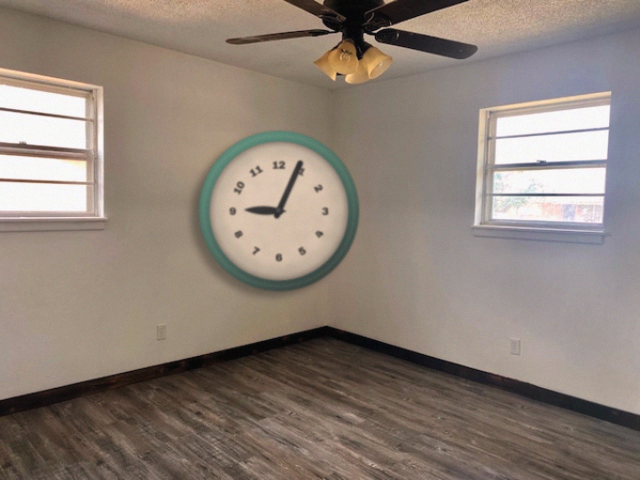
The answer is 9:04
